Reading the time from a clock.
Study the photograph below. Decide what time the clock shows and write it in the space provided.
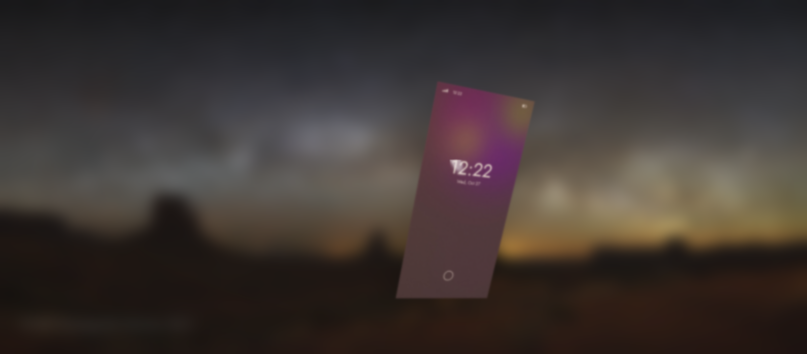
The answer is 12:22
